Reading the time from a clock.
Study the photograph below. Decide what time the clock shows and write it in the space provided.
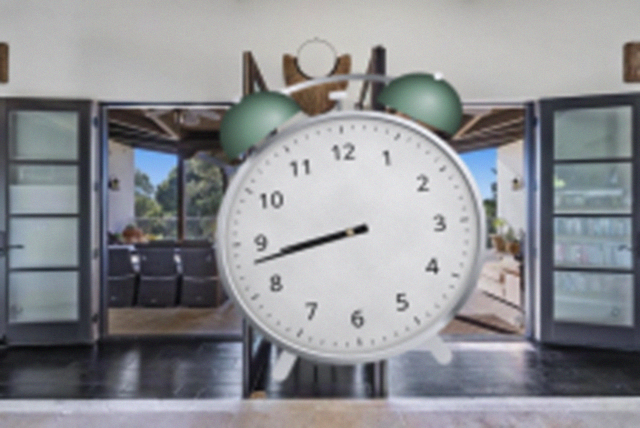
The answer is 8:43
